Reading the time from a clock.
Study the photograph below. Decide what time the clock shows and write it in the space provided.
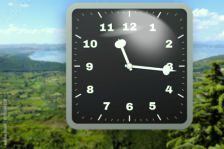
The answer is 11:16
